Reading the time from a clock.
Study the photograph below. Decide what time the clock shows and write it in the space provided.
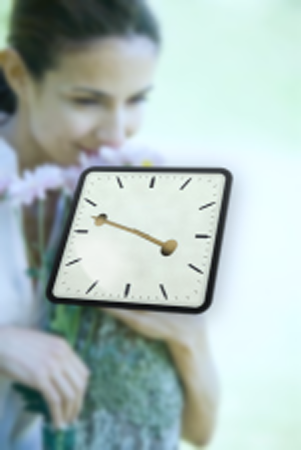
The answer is 3:48
